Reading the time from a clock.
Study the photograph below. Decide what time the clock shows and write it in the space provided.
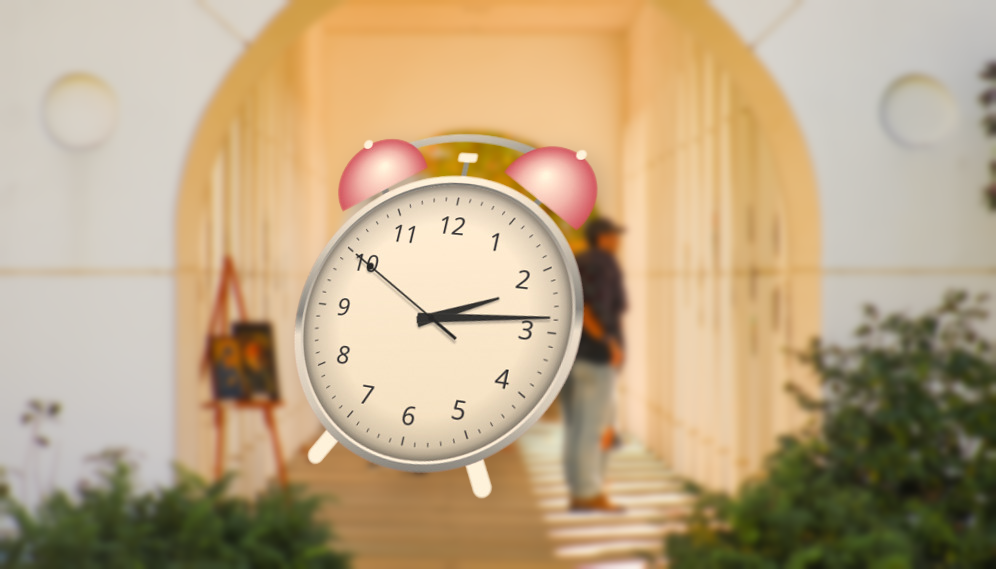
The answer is 2:13:50
